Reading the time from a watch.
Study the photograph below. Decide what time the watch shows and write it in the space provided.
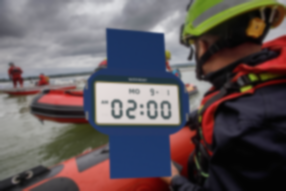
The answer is 2:00
